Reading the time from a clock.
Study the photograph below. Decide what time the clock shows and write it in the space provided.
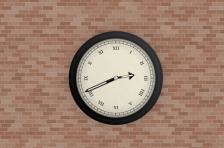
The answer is 2:41
